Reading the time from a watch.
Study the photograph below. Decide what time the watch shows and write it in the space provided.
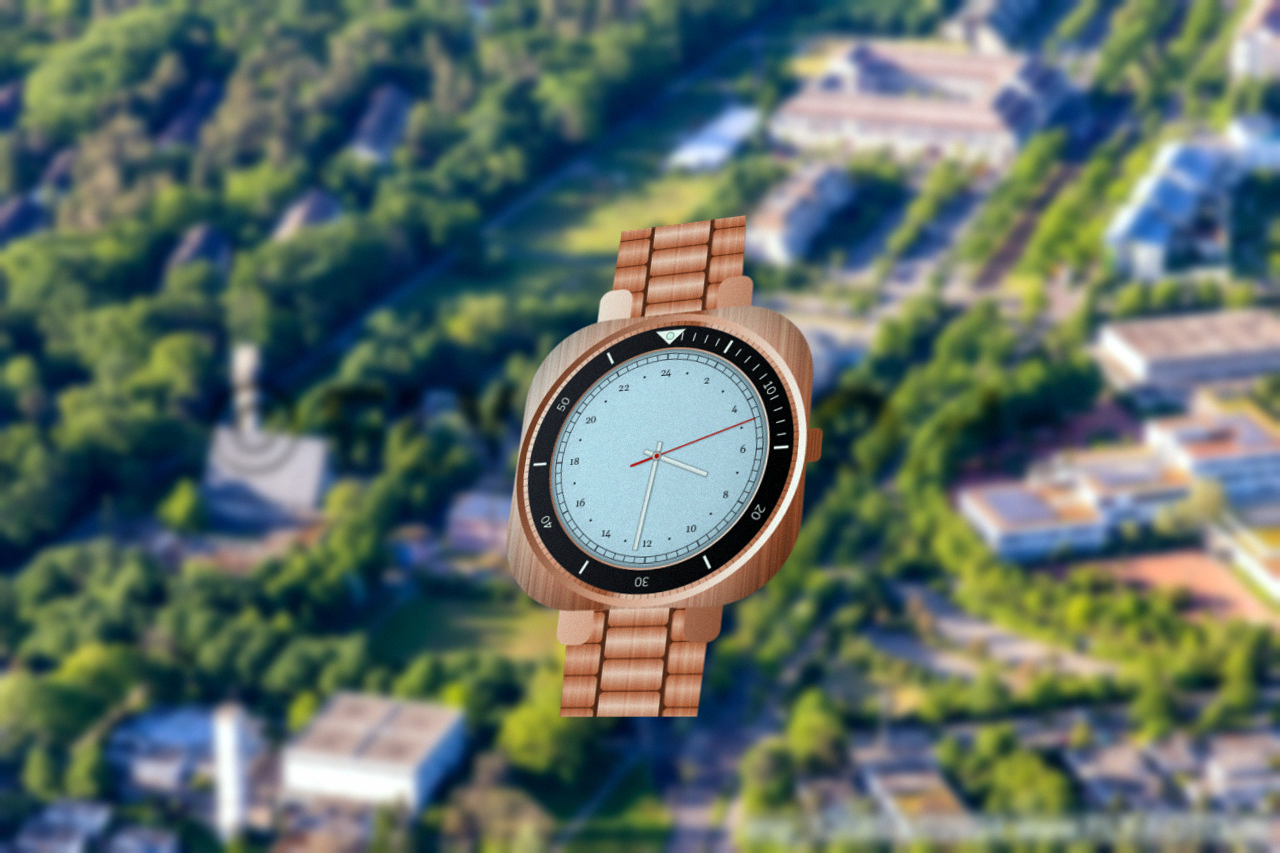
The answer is 7:31:12
